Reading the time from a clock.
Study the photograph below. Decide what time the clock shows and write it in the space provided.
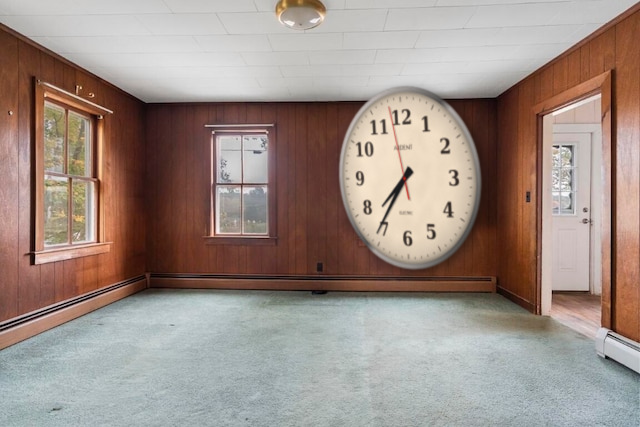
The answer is 7:35:58
